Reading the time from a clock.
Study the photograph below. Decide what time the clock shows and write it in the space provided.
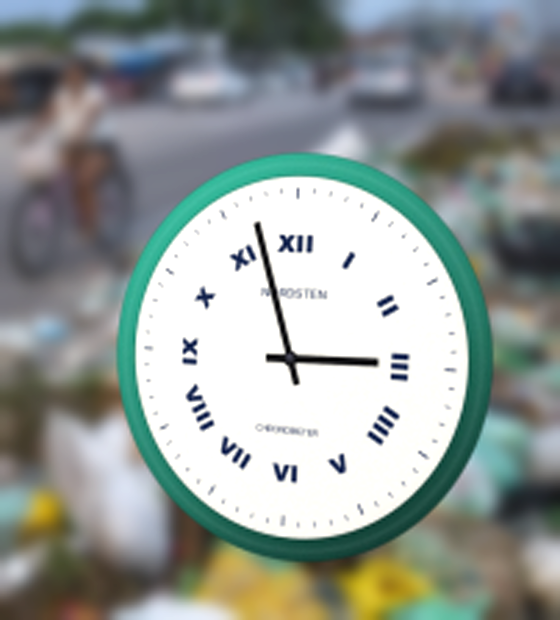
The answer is 2:57
